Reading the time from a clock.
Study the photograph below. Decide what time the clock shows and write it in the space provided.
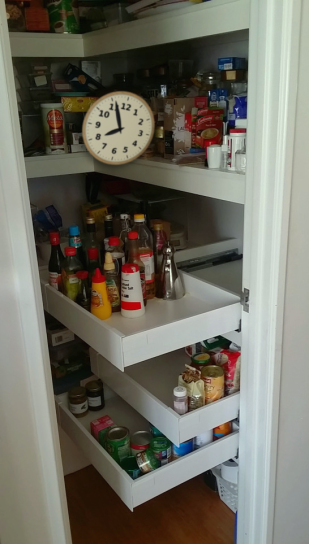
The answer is 7:56
